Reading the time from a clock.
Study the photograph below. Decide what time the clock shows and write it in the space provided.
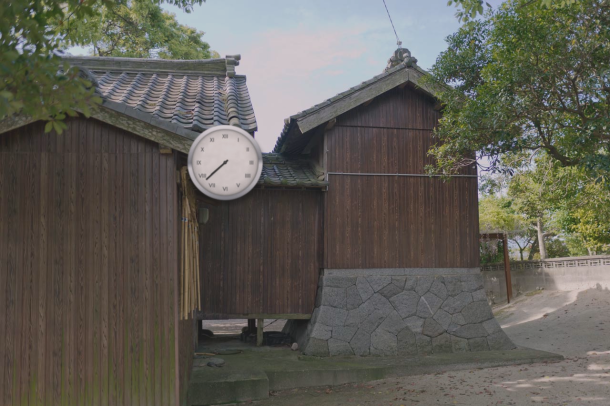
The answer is 7:38
